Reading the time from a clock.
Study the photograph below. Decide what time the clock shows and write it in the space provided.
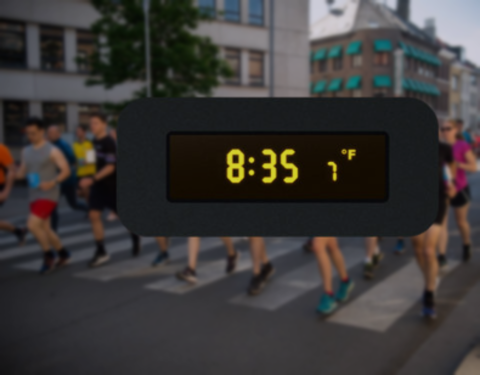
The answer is 8:35
